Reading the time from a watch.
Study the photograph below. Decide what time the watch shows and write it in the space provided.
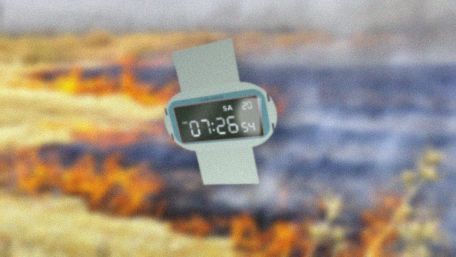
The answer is 7:26:54
